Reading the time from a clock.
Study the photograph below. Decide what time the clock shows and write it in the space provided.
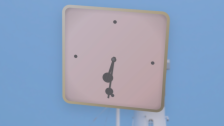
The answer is 6:31
